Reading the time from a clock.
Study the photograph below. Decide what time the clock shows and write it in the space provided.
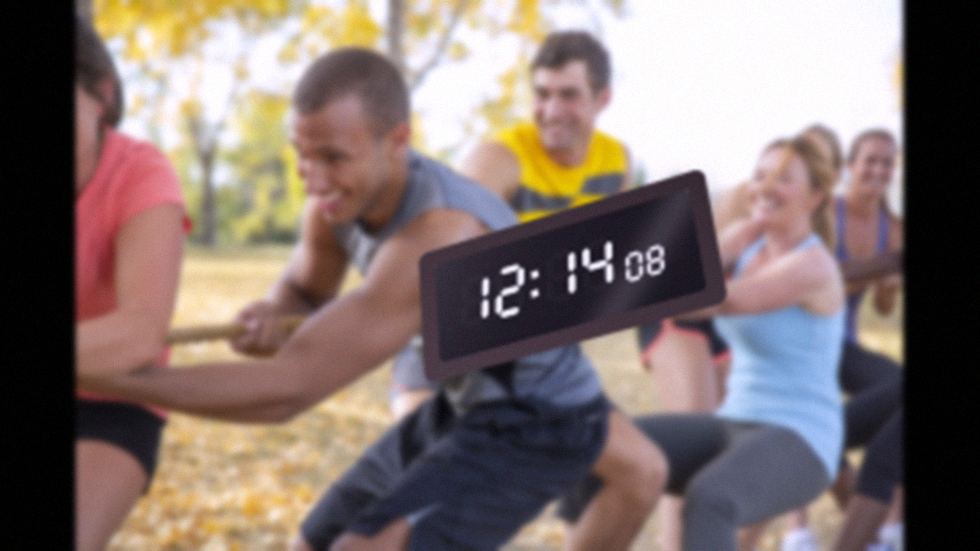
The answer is 12:14:08
